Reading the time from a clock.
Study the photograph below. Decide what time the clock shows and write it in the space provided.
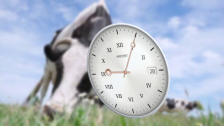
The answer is 9:05
